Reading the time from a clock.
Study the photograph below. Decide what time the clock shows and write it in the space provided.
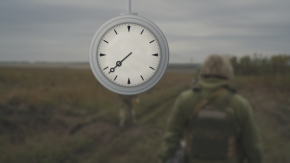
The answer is 7:38
